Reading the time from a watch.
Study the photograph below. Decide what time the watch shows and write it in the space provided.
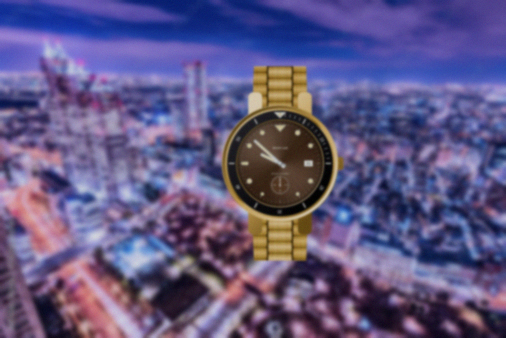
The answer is 9:52
